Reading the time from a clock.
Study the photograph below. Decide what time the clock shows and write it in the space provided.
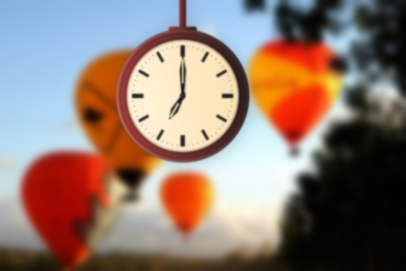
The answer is 7:00
